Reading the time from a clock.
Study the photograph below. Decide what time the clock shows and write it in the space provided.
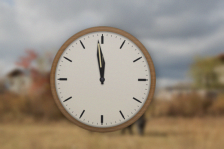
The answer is 11:59
